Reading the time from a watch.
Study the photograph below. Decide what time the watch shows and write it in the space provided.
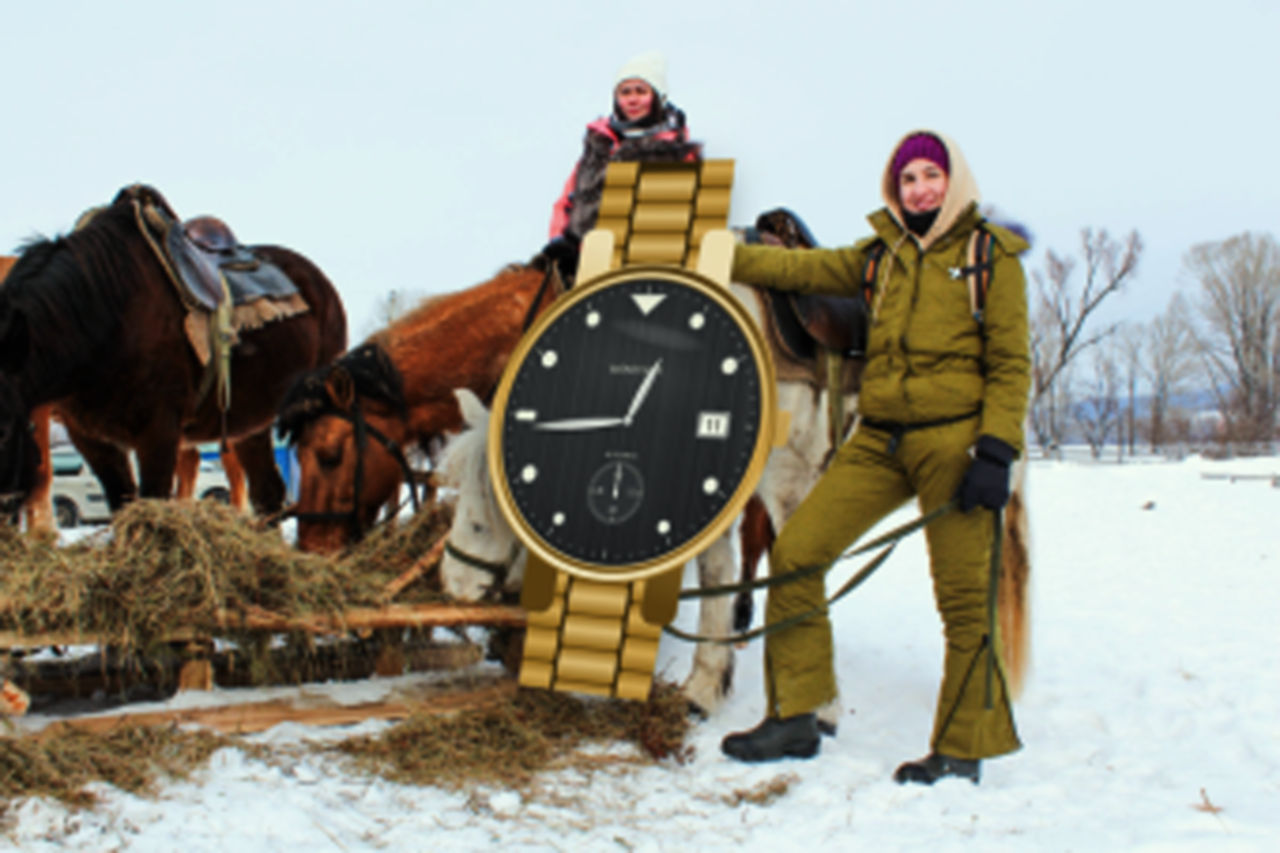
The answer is 12:44
